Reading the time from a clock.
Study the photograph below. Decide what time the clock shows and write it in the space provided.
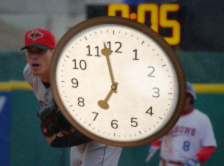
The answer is 6:58
